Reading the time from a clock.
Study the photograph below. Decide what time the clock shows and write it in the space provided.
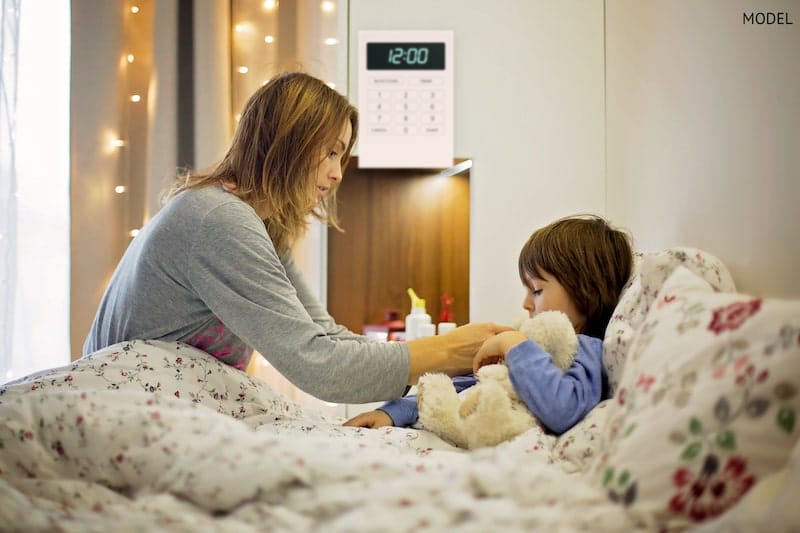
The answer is 12:00
